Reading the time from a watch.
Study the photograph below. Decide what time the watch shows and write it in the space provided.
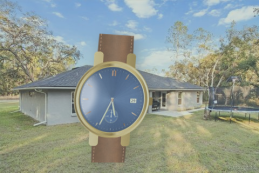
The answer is 5:34
